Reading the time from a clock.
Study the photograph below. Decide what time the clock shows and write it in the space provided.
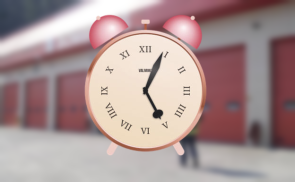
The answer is 5:04
